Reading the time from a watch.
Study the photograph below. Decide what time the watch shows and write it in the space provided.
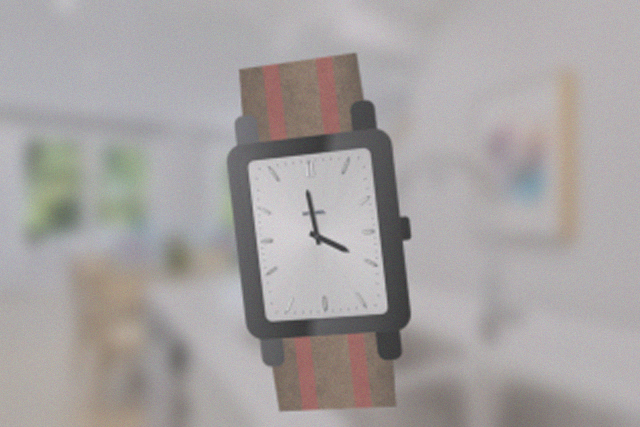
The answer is 3:59
